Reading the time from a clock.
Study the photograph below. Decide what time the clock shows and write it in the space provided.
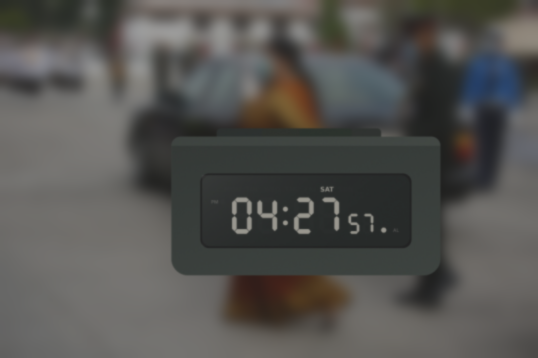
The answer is 4:27:57
